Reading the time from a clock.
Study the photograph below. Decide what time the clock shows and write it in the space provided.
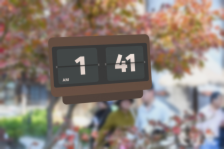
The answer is 1:41
